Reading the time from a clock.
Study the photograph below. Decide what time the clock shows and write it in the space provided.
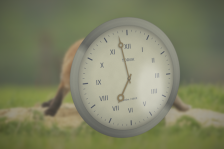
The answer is 6:58
